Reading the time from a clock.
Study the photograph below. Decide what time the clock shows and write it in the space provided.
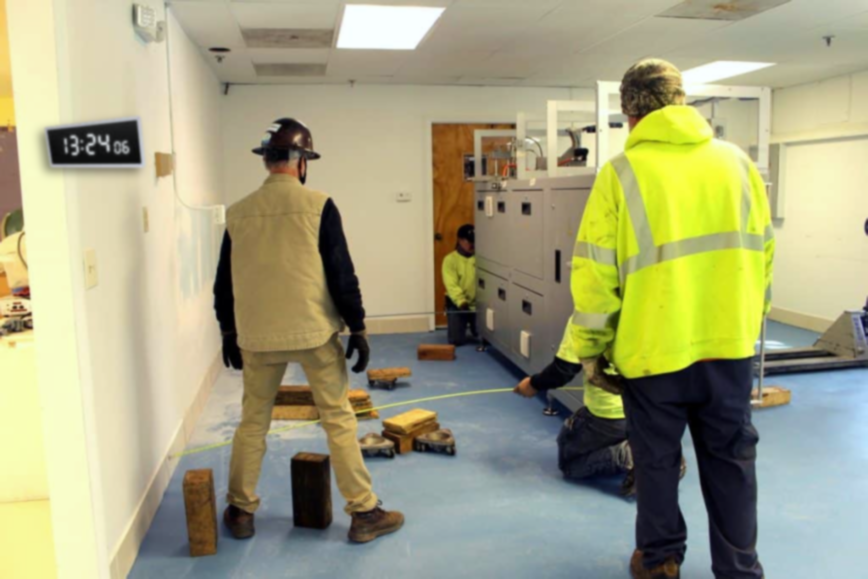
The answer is 13:24
